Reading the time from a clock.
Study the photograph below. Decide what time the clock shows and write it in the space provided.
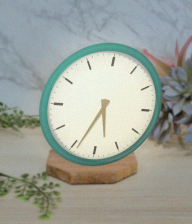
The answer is 5:34
